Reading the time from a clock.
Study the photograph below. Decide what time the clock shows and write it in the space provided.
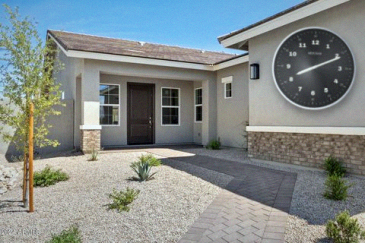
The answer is 8:11
